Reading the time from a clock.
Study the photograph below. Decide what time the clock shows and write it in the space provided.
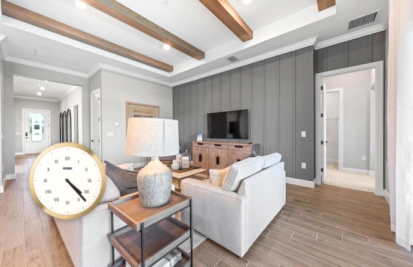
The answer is 4:23
